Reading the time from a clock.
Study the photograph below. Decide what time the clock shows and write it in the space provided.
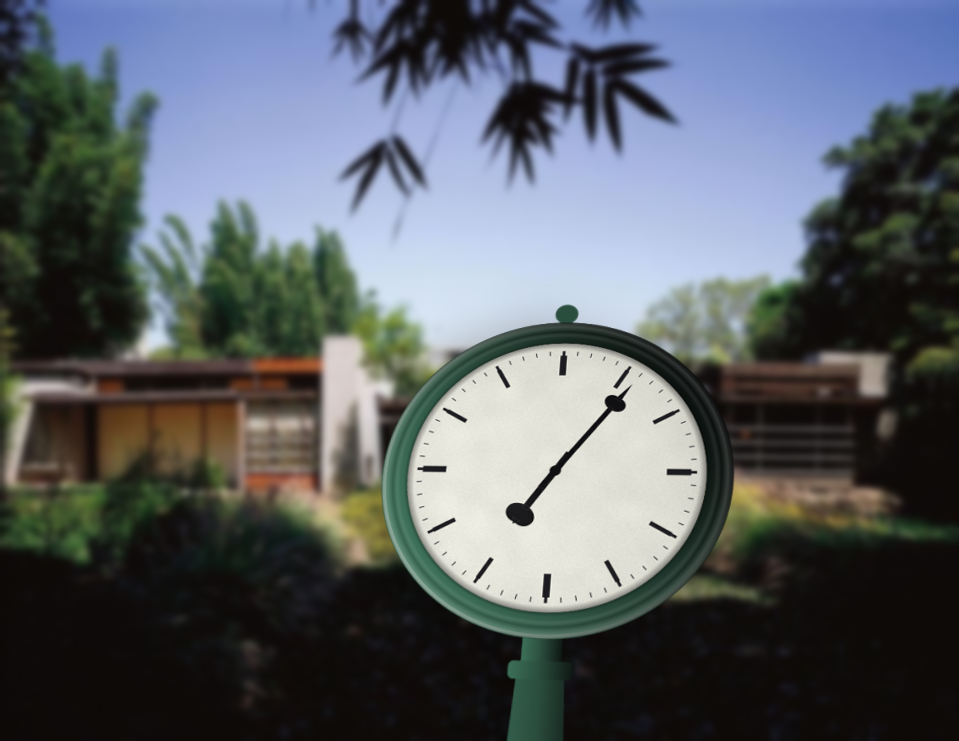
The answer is 7:06
